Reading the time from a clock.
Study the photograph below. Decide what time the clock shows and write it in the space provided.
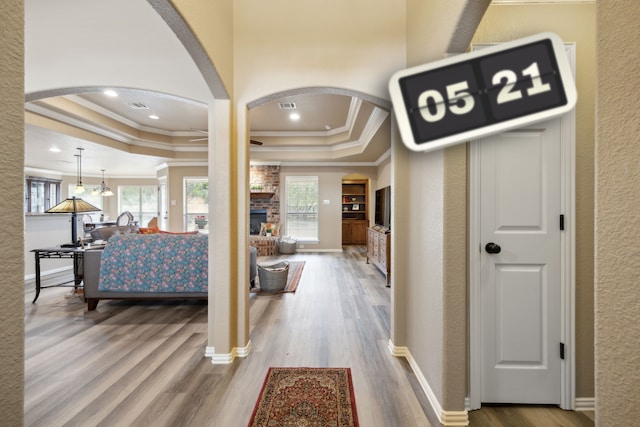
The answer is 5:21
